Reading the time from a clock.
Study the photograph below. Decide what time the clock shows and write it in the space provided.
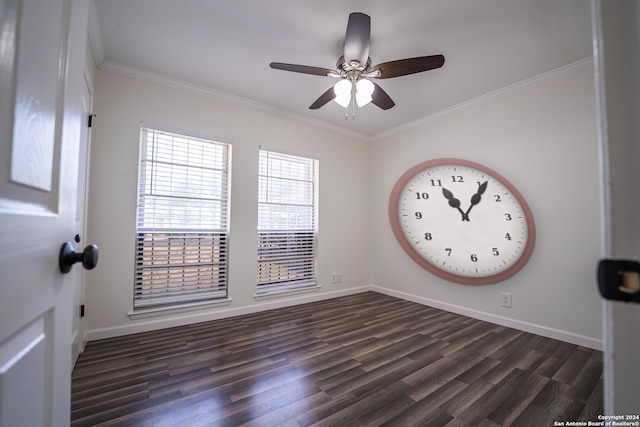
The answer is 11:06
